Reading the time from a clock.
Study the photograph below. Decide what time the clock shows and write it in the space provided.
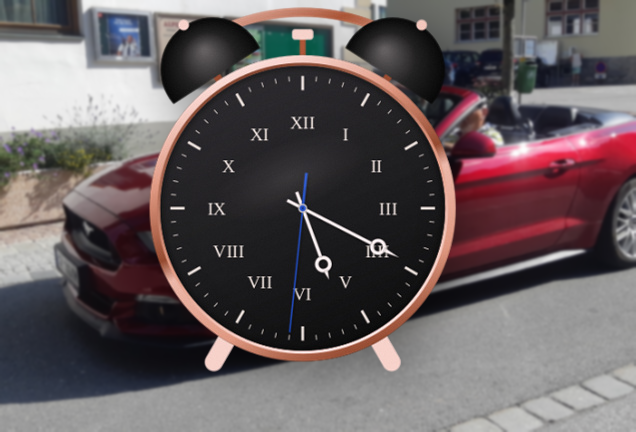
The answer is 5:19:31
